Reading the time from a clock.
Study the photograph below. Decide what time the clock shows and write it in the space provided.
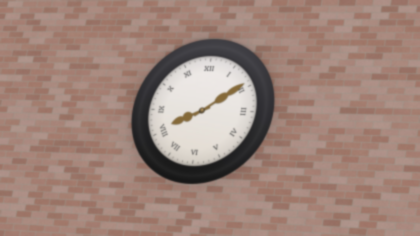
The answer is 8:09
